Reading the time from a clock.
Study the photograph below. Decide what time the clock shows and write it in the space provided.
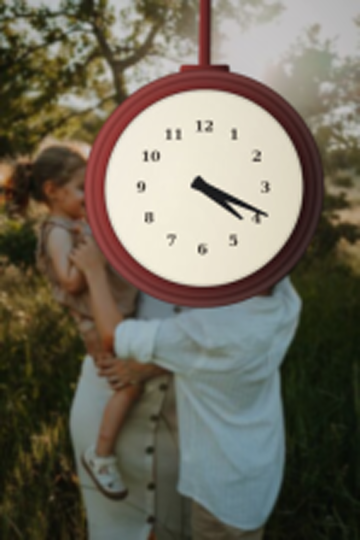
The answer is 4:19
